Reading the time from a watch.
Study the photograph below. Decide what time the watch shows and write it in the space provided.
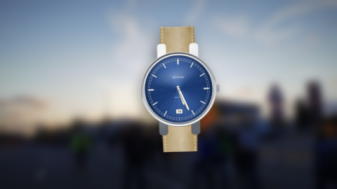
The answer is 5:26
